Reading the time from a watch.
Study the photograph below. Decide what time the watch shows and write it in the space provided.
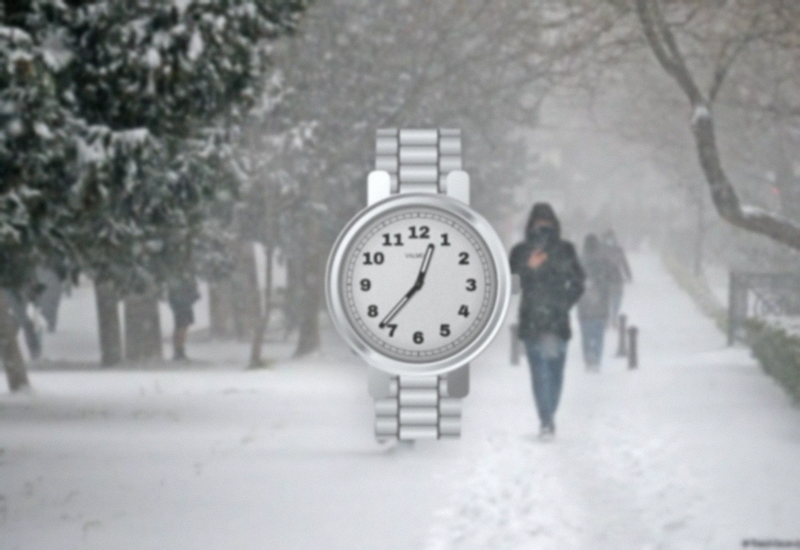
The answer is 12:37
